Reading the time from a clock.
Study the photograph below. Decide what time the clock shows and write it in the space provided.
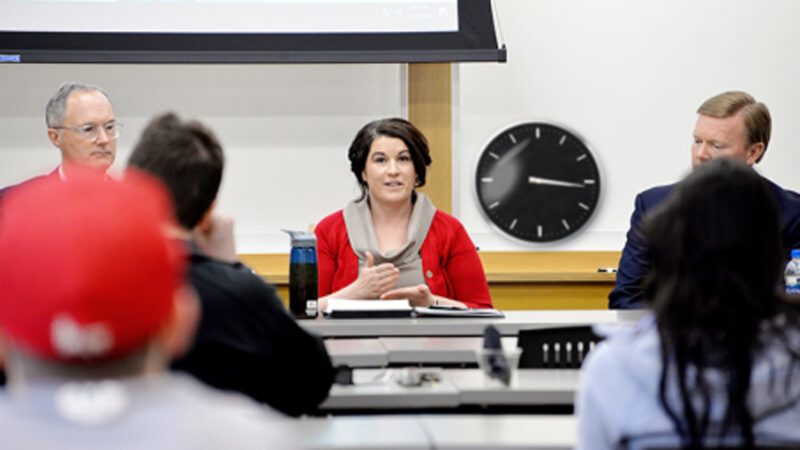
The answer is 3:16
